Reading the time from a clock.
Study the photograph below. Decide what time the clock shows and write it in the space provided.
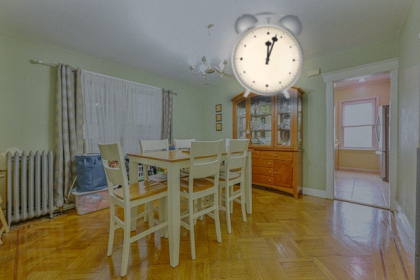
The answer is 12:03
